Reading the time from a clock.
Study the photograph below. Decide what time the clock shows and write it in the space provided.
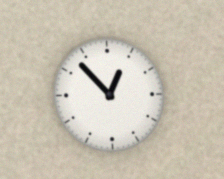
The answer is 12:53
